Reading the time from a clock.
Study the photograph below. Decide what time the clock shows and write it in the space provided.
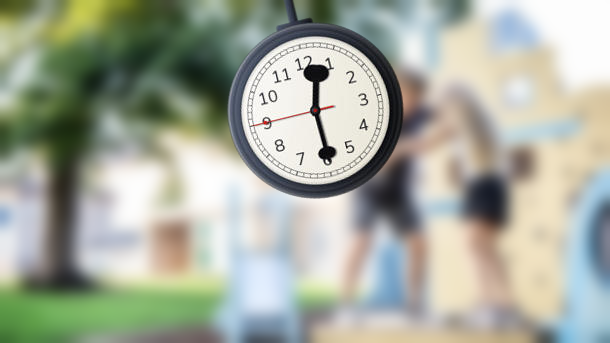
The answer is 12:29:45
